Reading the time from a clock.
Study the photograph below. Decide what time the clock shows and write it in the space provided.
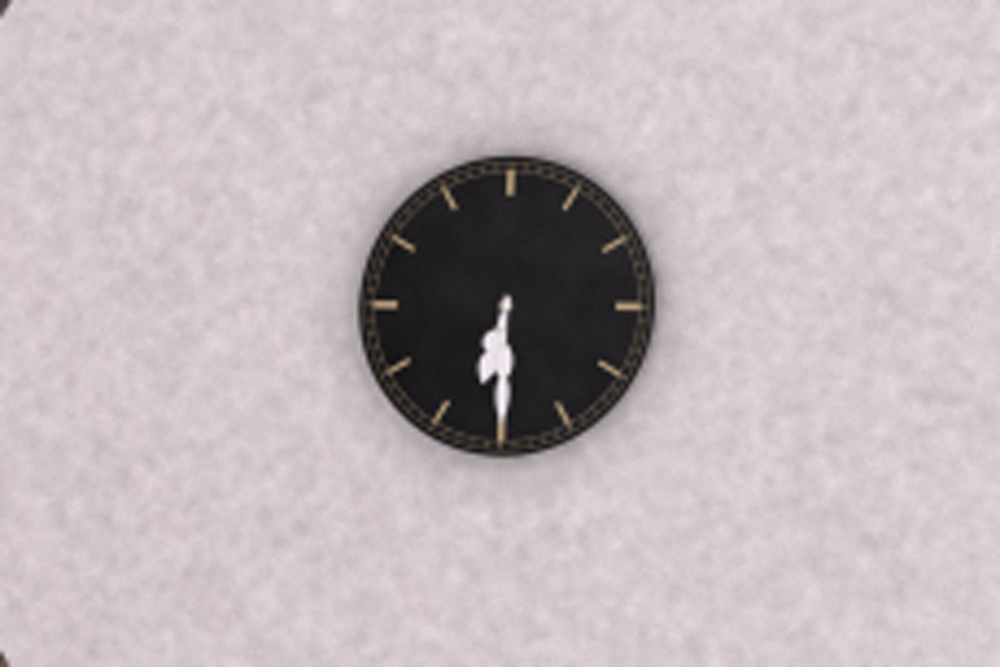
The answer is 6:30
